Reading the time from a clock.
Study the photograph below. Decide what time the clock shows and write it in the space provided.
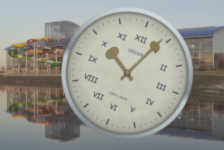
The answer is 10:04
